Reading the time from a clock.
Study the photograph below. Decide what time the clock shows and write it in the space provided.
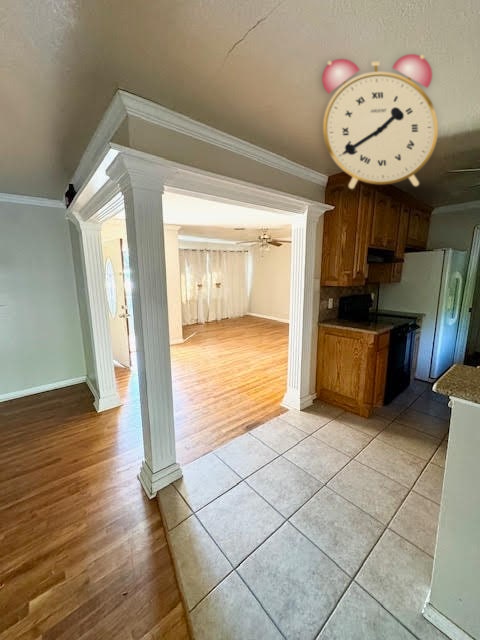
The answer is 1:40
